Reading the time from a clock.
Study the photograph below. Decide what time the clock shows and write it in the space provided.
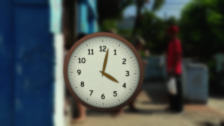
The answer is 4:02
